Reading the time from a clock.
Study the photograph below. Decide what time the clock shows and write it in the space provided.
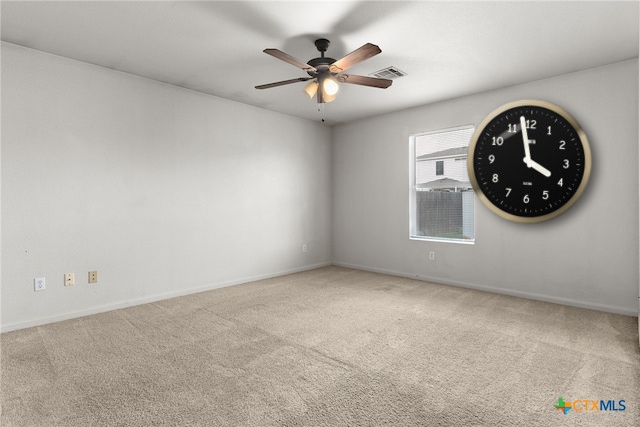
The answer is 3:58
